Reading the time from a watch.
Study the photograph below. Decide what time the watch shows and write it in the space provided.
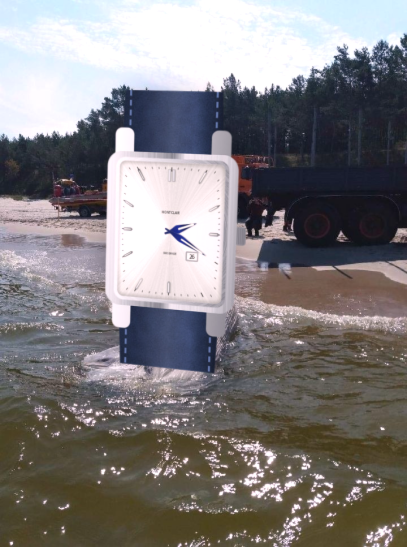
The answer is 2:20
